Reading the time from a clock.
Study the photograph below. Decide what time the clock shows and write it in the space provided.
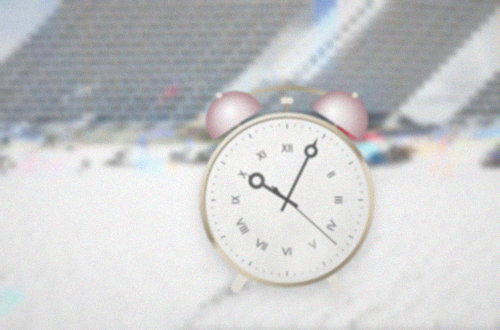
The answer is 10:04:22
